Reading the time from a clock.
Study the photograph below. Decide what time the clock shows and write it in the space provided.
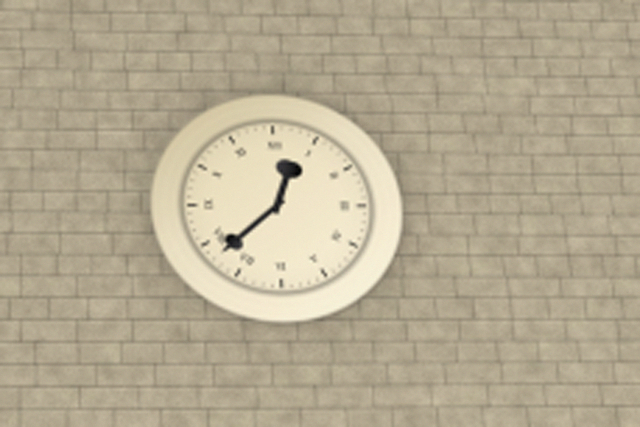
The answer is 12:38
